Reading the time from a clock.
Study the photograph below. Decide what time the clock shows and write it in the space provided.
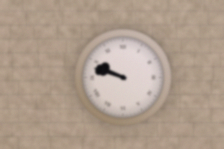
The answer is 9:48
